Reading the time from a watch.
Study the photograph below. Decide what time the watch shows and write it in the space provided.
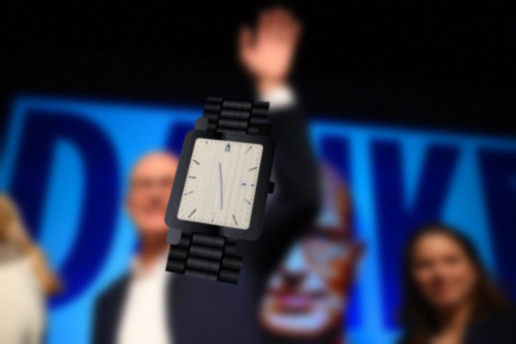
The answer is 11:28
